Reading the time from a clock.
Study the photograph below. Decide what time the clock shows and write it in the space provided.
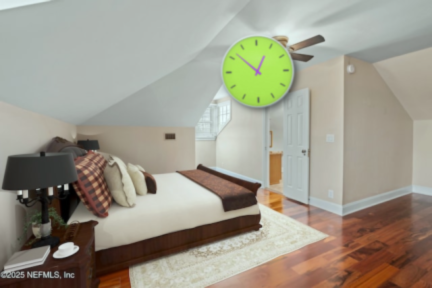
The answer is 12:52
